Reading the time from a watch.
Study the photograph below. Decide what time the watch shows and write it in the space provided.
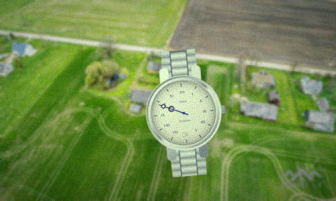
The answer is 9:49
